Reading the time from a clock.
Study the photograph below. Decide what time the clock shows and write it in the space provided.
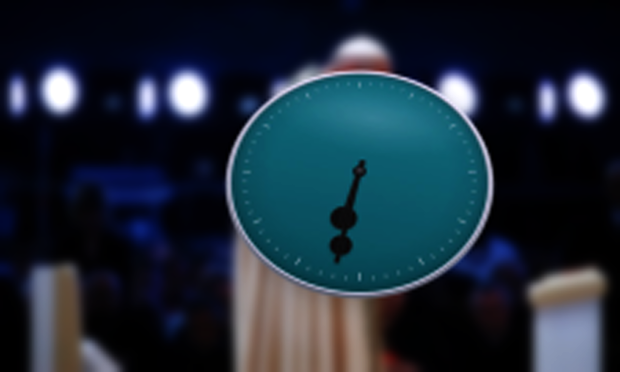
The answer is 6:32
